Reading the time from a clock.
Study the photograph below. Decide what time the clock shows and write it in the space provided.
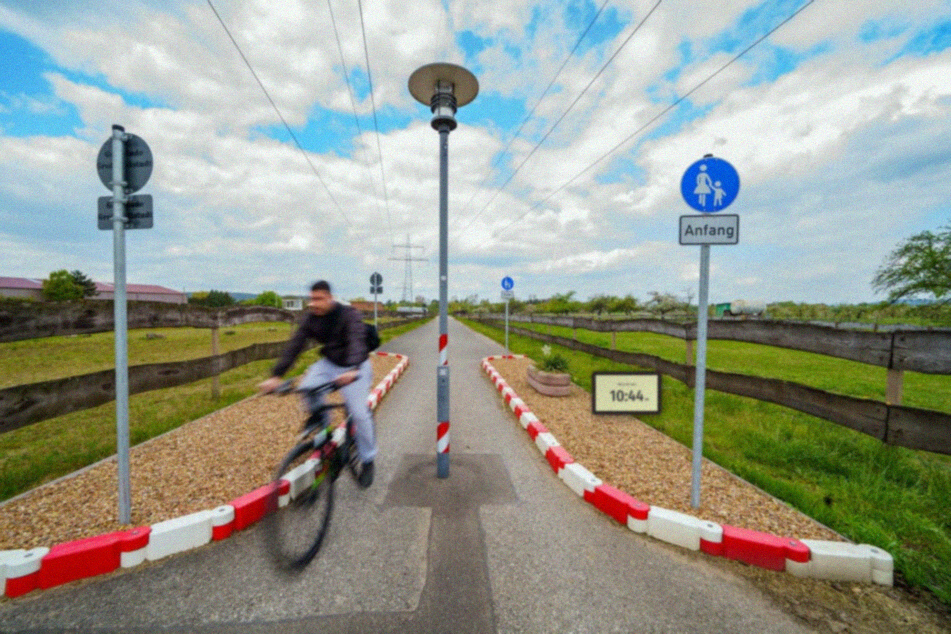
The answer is 10:44
